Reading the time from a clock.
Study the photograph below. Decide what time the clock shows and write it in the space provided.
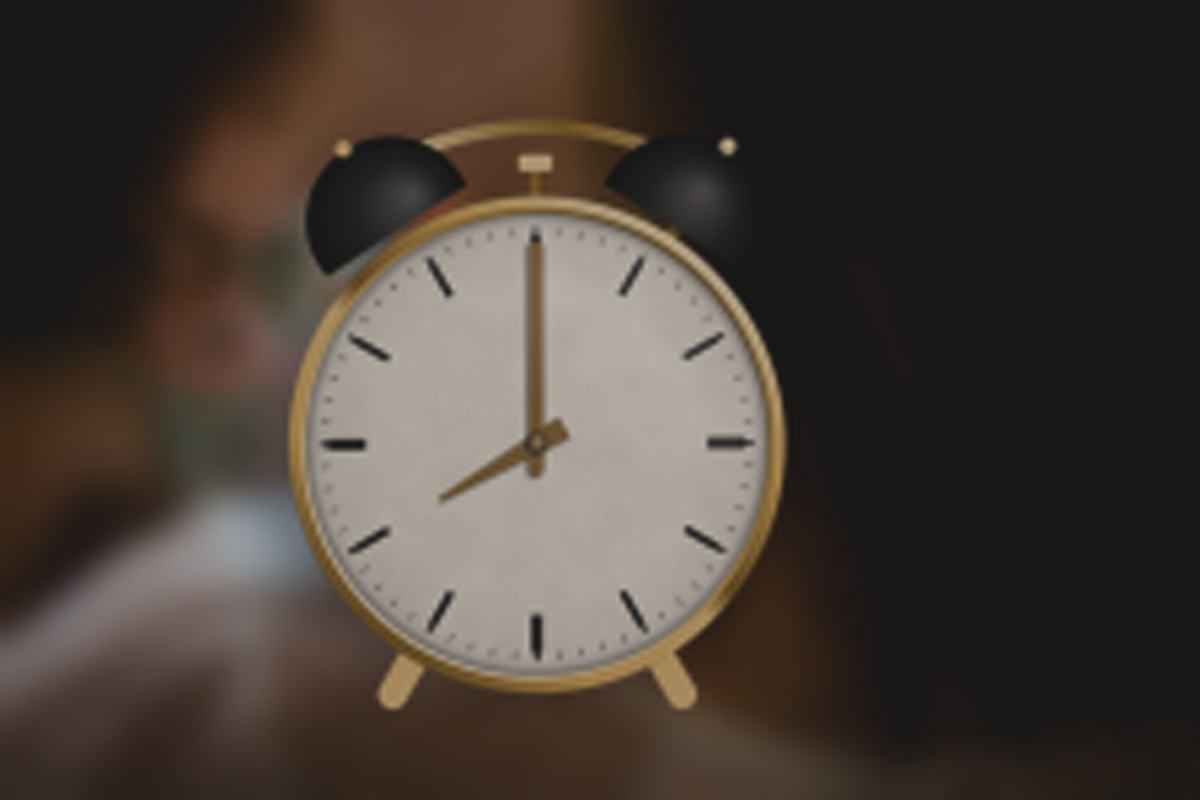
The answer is 8:00
